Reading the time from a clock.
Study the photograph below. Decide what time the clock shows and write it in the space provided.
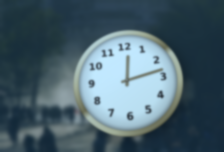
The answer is 12:13
